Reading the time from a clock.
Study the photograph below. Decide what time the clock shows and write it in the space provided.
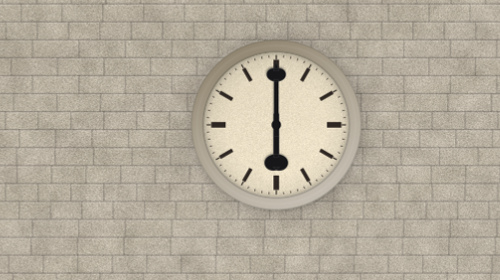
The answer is 6:00
